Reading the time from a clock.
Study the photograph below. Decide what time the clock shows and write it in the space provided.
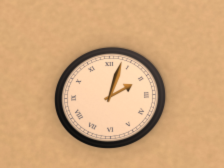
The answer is 2:03
